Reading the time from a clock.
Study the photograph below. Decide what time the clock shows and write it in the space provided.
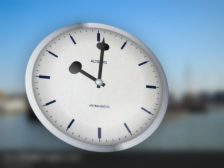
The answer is 10:01
